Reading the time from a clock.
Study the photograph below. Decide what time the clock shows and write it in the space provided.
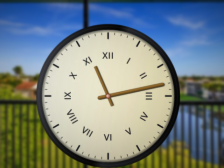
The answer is 11:13
